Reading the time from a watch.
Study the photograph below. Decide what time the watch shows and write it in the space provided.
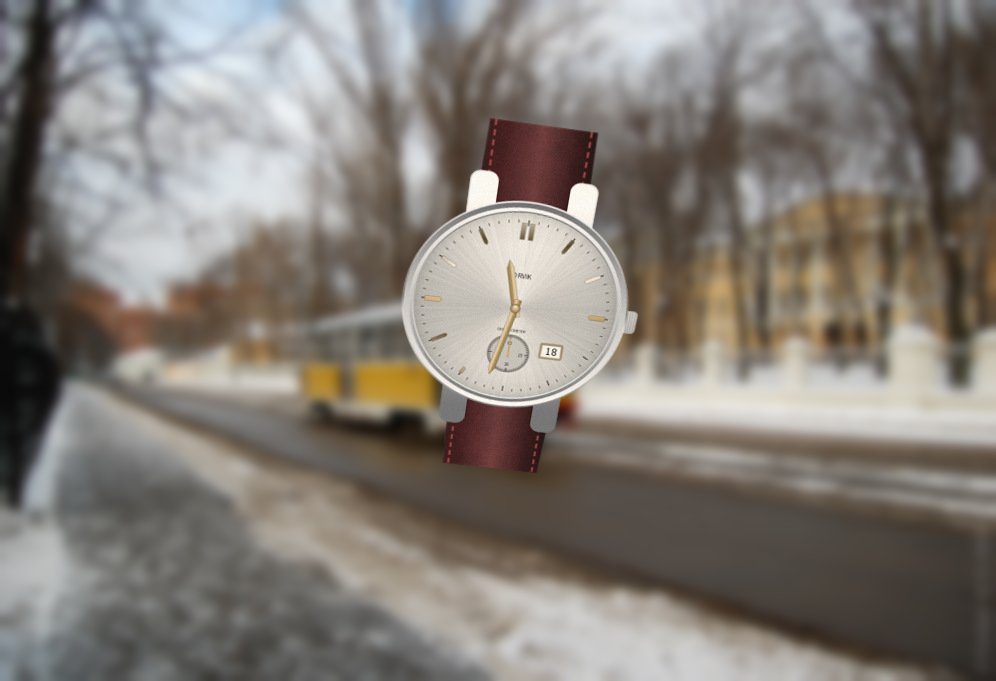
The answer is 11:32
